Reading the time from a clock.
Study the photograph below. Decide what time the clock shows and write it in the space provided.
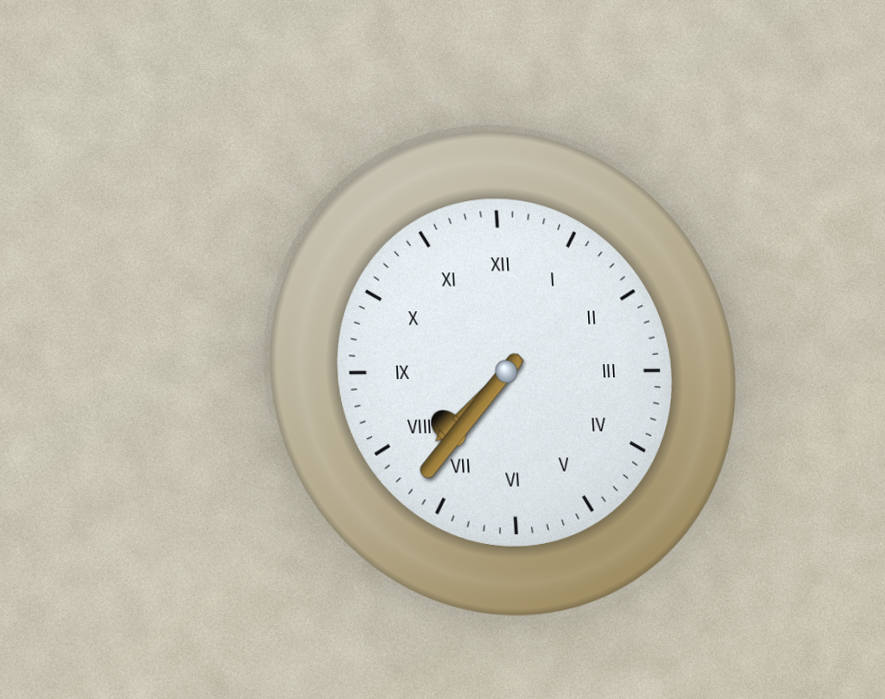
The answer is 7:37
